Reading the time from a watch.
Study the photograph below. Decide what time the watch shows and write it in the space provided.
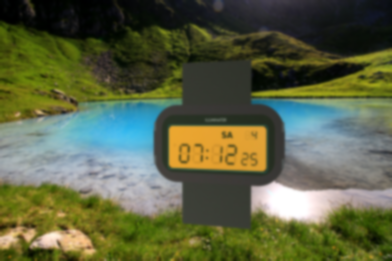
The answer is 7:12:25
